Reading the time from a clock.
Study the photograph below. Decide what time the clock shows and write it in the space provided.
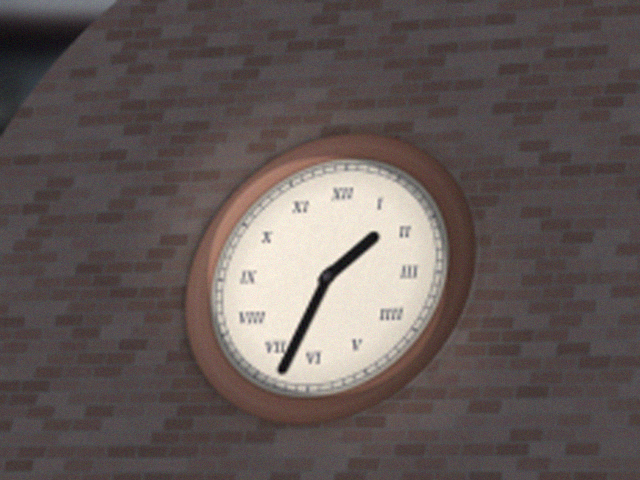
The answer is 1:33
